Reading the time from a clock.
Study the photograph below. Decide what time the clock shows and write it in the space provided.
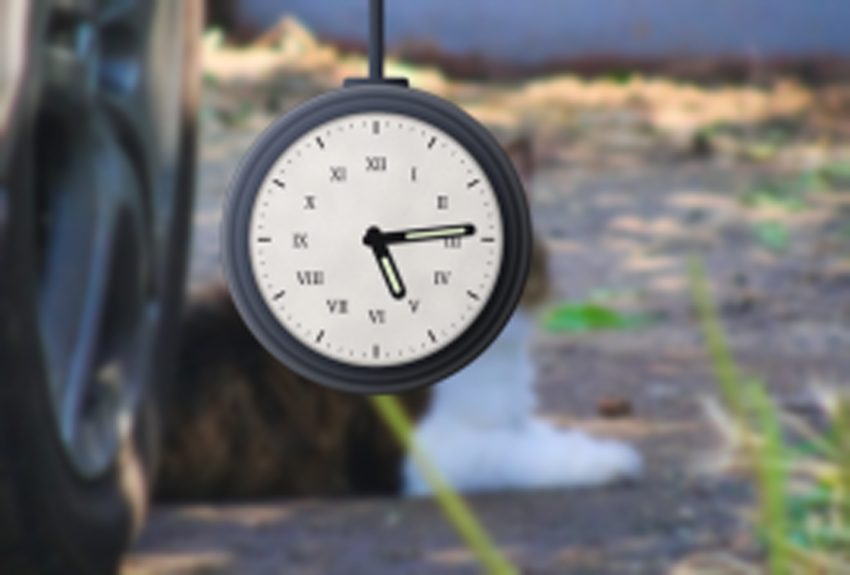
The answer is 5:14
